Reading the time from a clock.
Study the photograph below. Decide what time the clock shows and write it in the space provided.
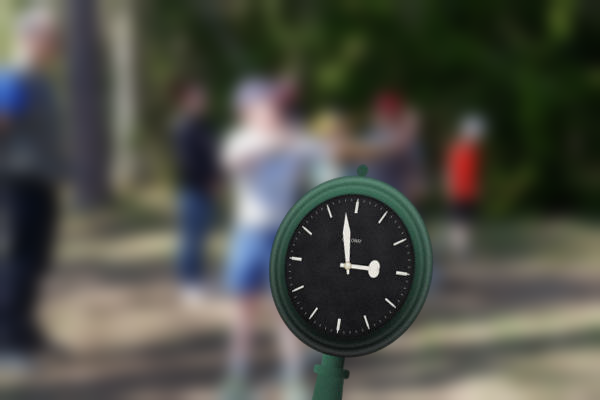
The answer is 2:58
